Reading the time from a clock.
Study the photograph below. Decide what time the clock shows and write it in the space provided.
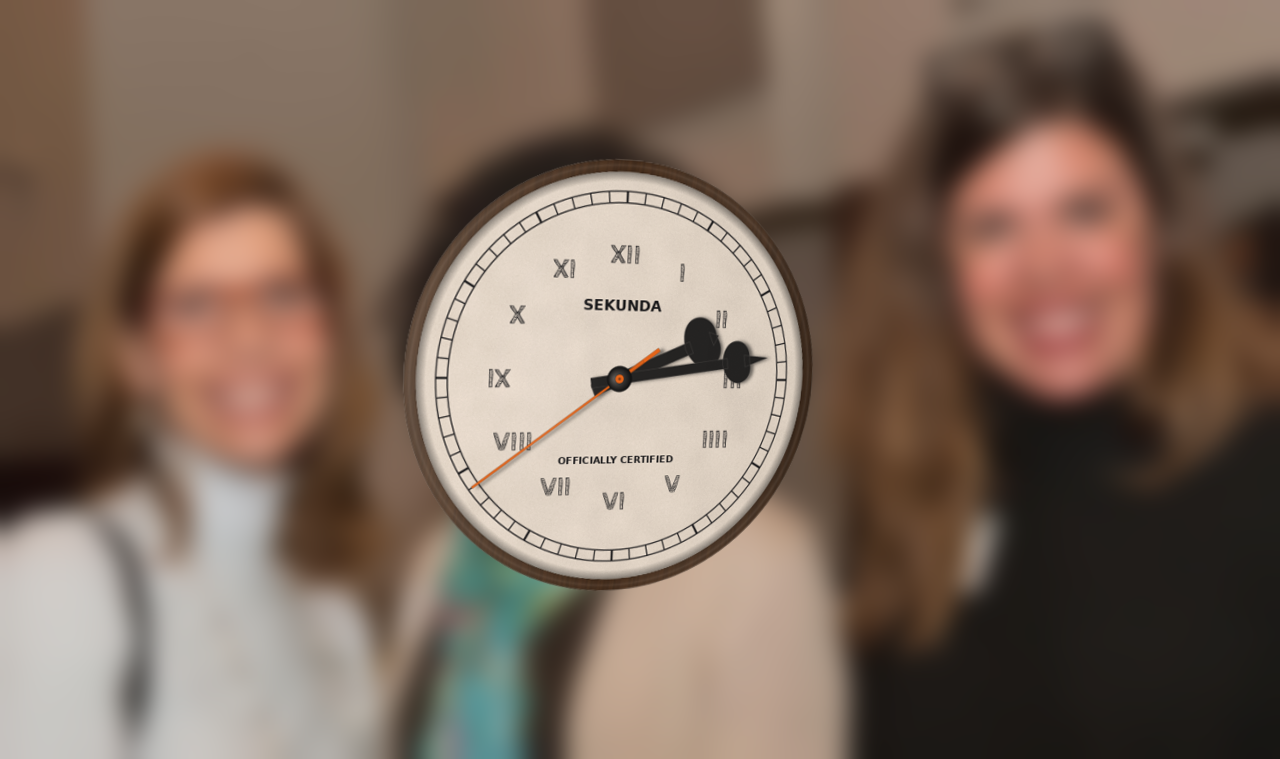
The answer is 2:13:39
